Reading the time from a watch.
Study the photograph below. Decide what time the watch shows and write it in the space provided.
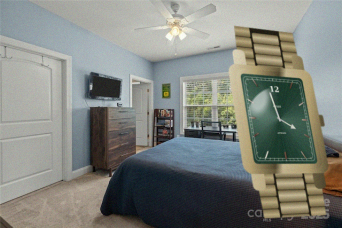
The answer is 3:58
